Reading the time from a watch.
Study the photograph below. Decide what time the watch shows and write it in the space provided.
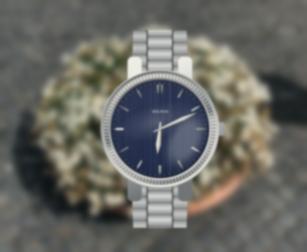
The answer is 6:11
